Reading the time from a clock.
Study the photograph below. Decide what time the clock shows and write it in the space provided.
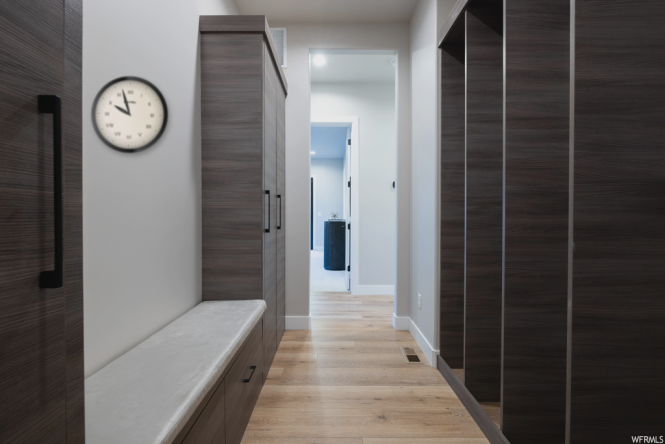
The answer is 9:57
